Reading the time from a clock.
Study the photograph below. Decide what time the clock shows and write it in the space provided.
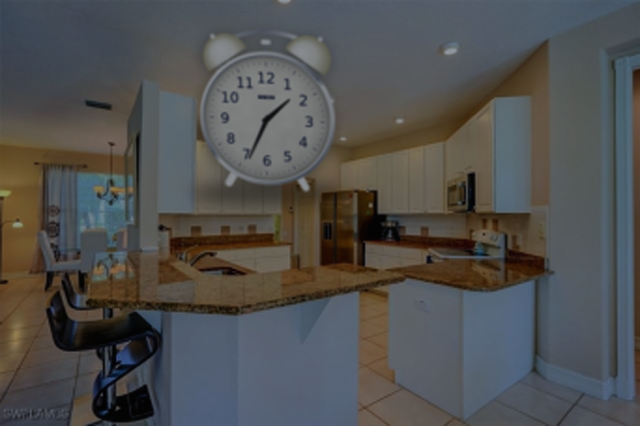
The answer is 1:34
